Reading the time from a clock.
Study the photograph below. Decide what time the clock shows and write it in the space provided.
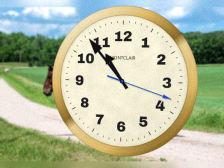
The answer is 10:53:18
